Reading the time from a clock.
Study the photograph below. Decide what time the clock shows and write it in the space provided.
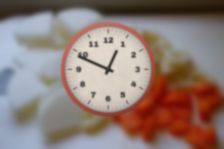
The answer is 12:49
